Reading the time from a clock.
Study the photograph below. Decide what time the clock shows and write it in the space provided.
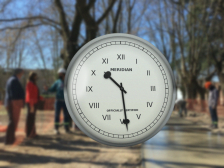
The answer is 10:29
